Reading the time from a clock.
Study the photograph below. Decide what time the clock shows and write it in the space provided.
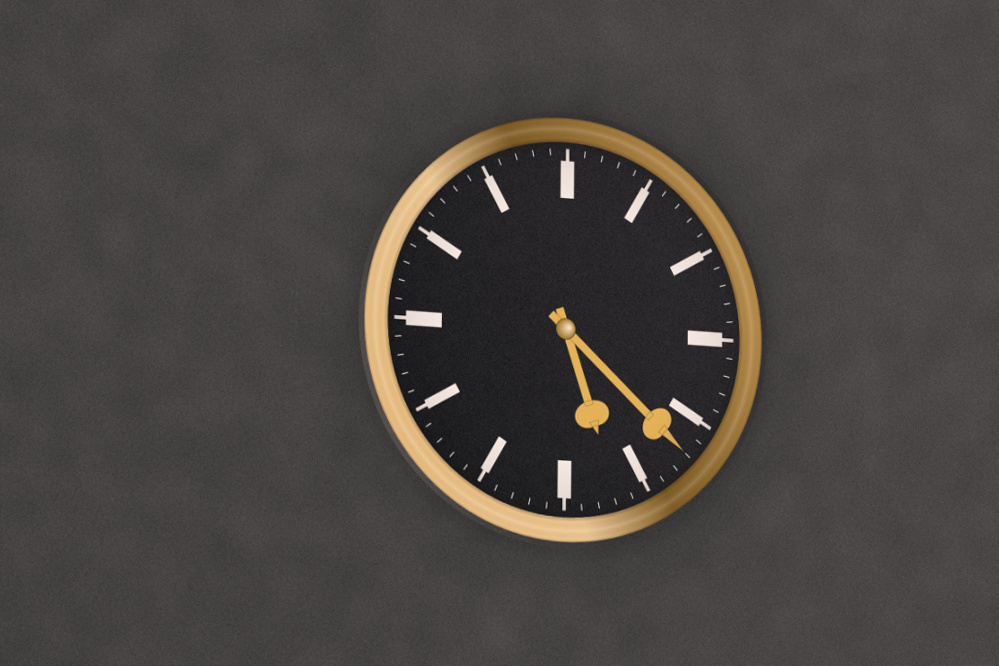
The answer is 5:22
